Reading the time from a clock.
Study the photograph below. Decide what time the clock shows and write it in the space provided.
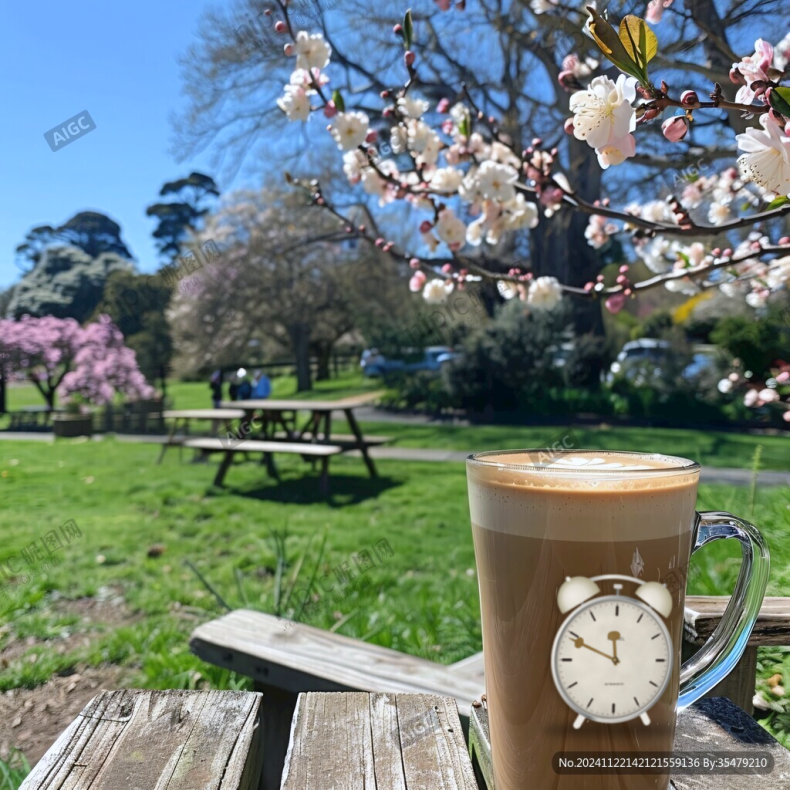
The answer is 11:49
